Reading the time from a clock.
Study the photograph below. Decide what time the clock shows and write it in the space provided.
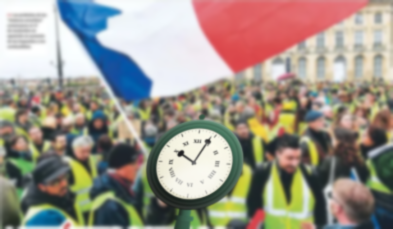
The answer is 10:04
